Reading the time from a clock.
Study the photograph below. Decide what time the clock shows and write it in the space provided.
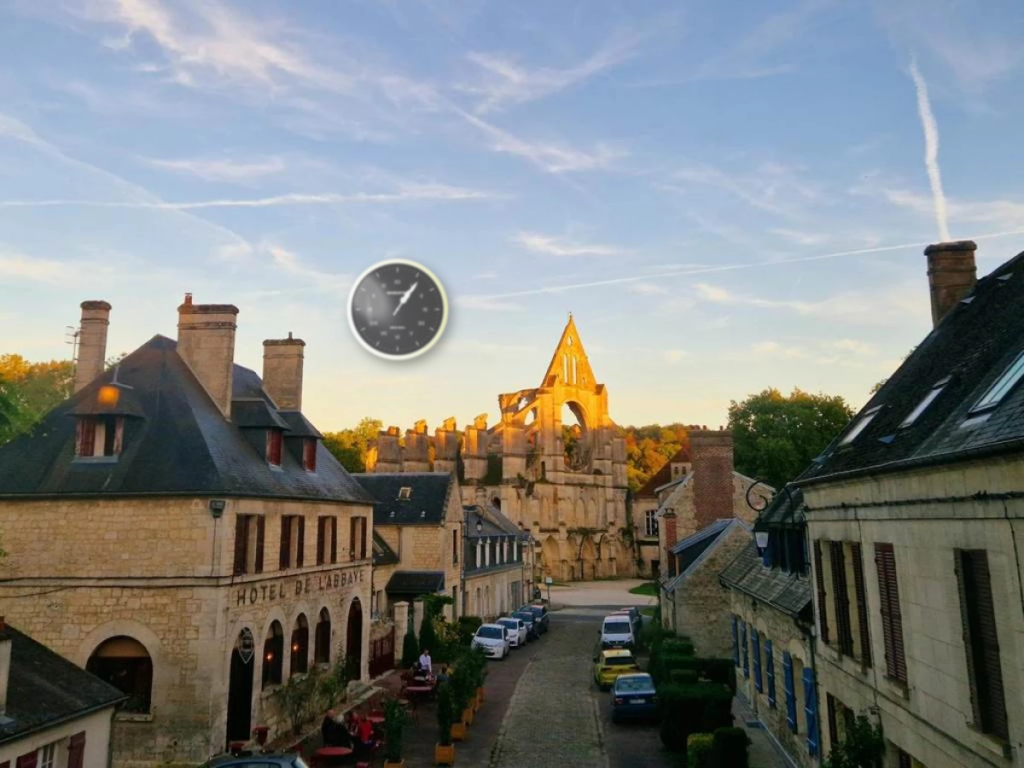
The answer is 1:06
